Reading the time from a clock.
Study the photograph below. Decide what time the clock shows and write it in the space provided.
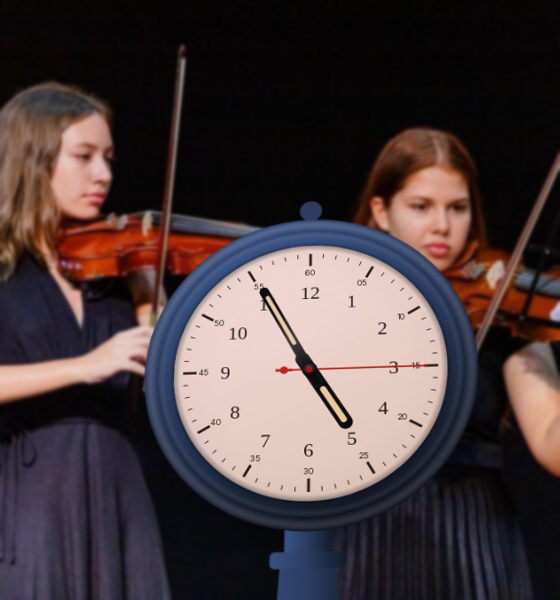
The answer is 4:55:15
